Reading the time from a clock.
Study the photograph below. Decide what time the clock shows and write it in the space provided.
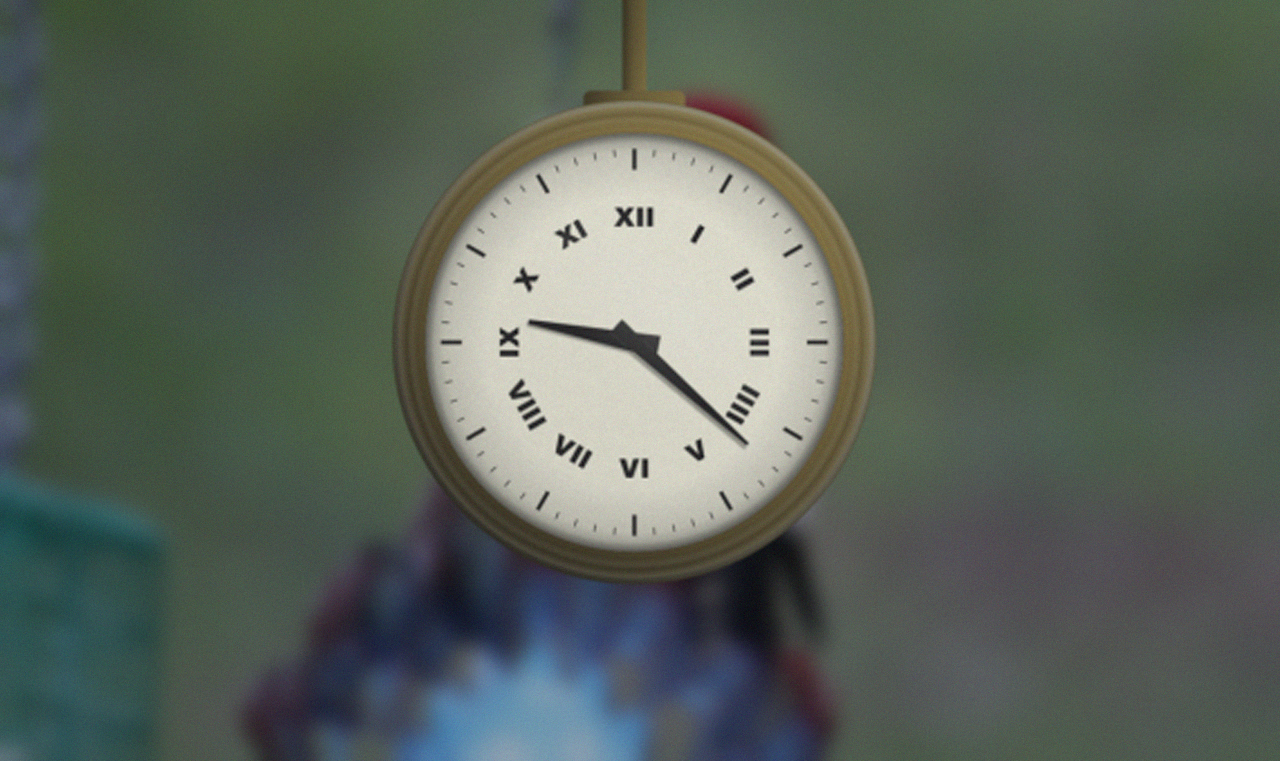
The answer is 9:22
